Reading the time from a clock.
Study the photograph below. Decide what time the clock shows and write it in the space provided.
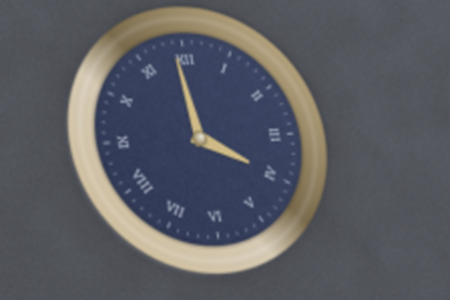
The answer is 3:59
